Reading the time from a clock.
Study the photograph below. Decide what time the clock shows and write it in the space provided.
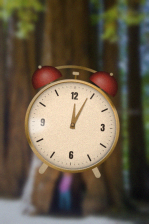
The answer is 12:04
